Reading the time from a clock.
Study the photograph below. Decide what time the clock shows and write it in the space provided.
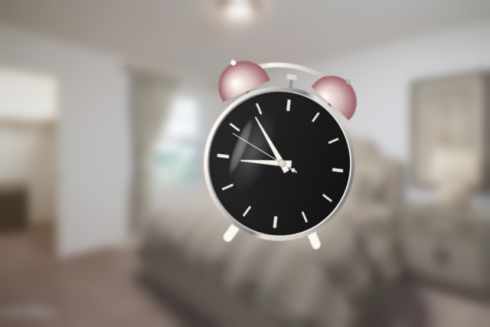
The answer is 8:53:49
